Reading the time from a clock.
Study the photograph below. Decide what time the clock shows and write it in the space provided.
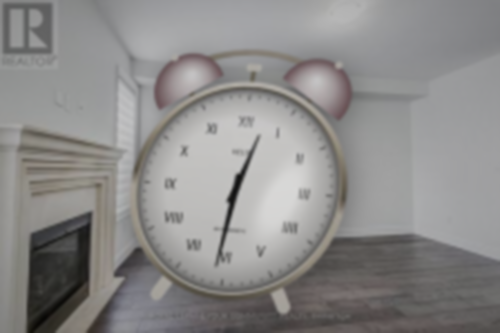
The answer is 12:31
